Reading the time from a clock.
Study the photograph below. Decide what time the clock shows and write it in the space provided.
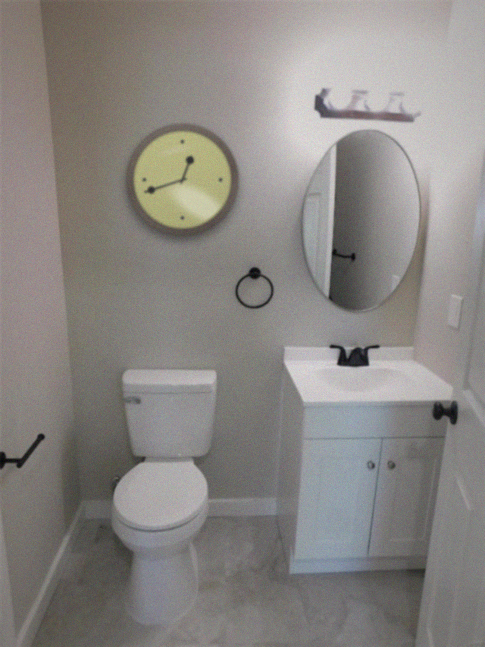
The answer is 12:42
